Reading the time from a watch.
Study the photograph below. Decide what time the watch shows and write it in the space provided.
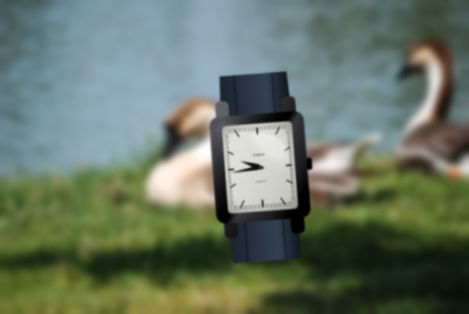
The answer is 9:44
